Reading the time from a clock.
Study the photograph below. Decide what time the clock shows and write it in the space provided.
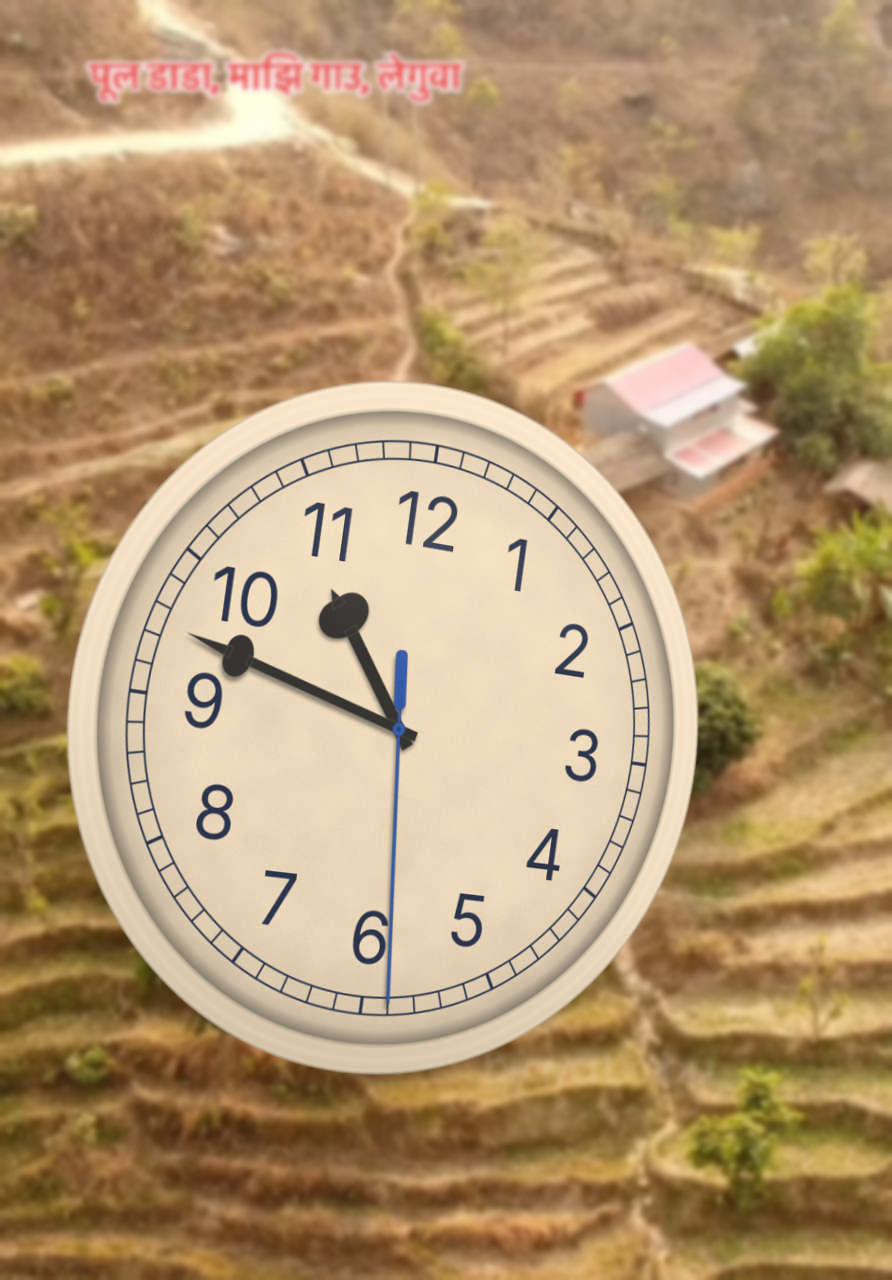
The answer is 10:47:29
